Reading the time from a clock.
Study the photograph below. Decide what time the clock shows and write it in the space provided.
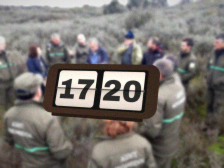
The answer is 17:20
